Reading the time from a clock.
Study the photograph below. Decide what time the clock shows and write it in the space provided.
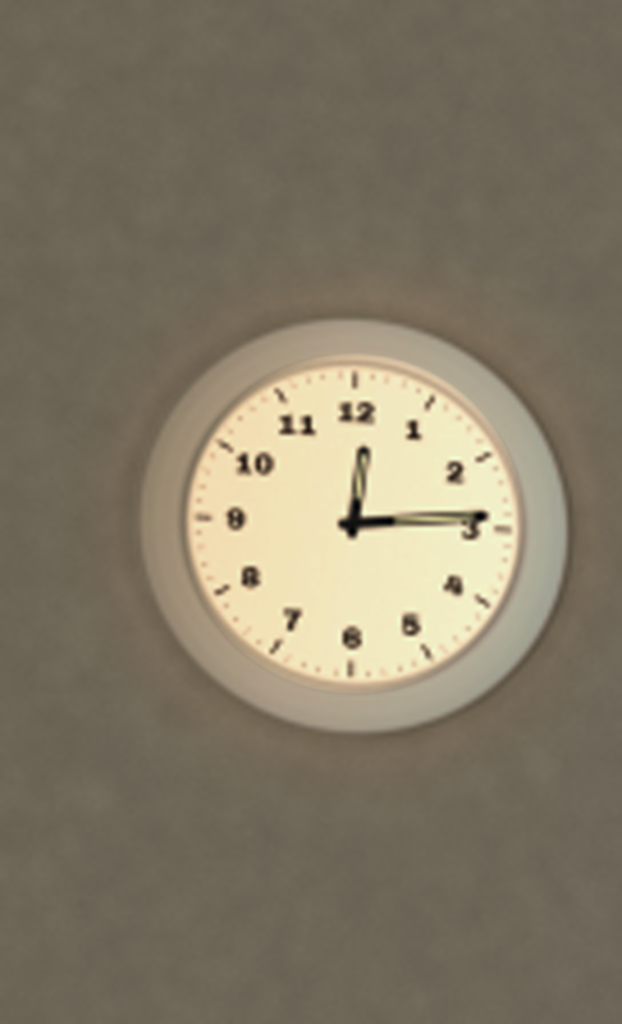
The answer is 12:14
